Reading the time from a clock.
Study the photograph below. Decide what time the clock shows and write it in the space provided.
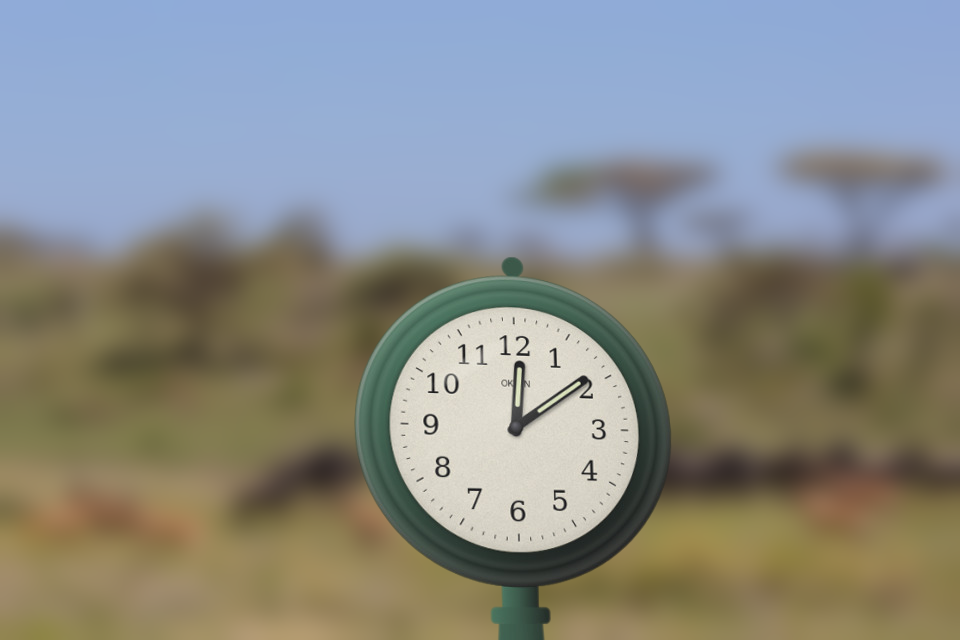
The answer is 12:09
